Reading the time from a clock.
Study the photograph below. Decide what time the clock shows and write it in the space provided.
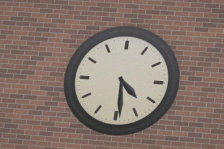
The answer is 4:29
